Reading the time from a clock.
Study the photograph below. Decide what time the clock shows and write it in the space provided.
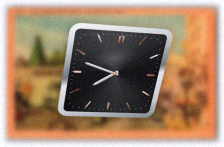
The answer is 7:48
